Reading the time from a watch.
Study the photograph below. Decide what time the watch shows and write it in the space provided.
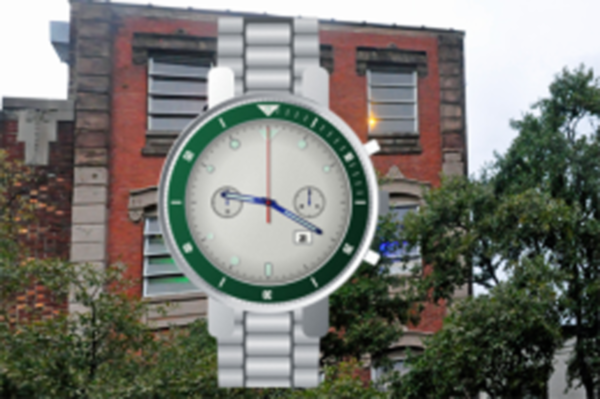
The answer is 9:20
